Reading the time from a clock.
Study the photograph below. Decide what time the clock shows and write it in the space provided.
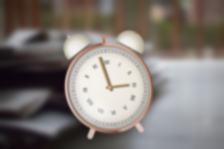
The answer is 2:58
